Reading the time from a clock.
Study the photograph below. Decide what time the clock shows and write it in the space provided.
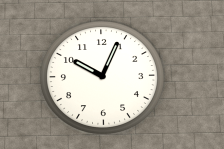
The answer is 10:04
